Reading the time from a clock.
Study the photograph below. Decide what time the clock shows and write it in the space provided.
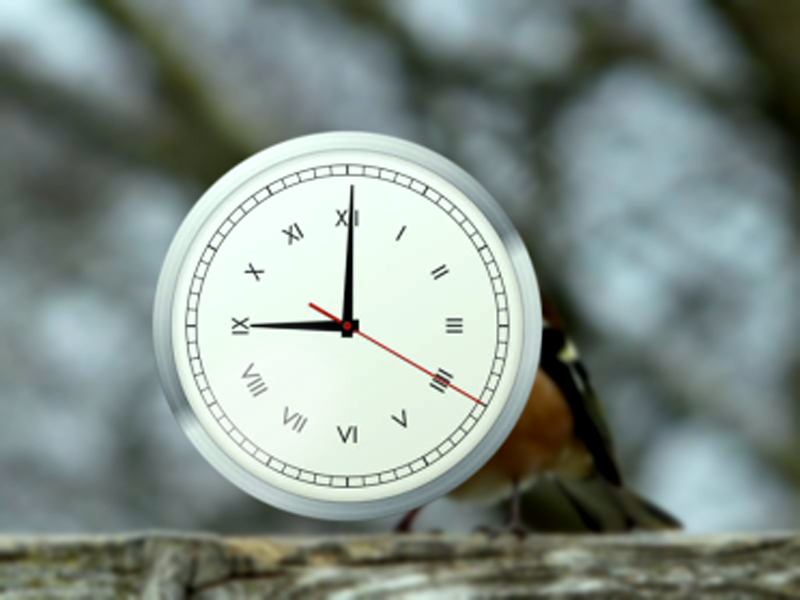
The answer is 9:00:20
